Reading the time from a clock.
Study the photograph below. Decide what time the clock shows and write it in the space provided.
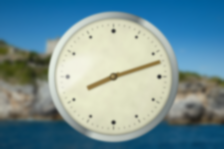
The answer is 8:12
